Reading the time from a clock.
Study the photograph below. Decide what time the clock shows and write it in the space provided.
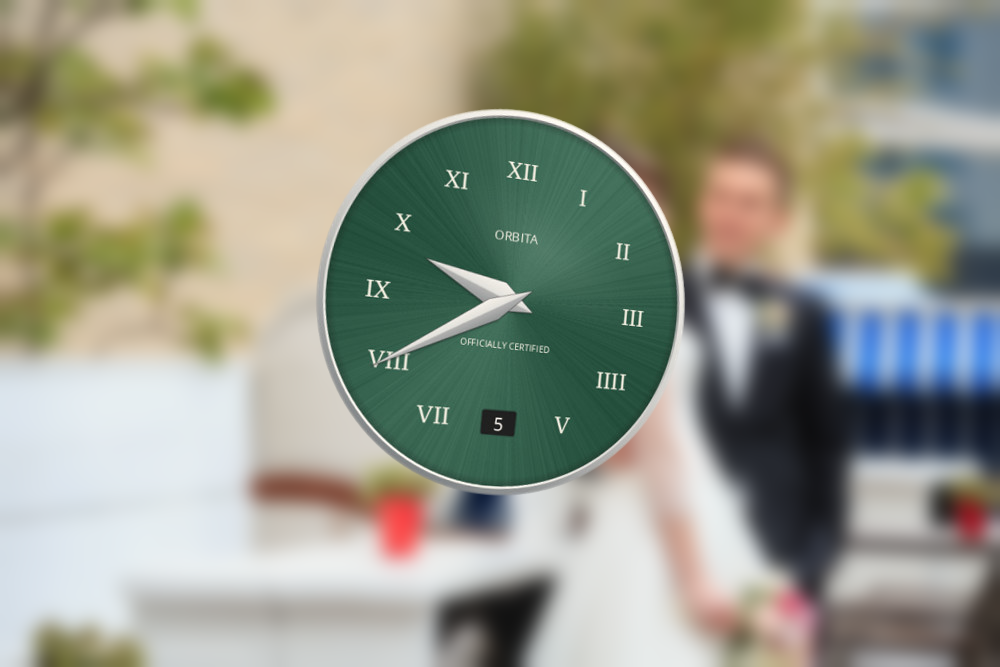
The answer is 9:40
